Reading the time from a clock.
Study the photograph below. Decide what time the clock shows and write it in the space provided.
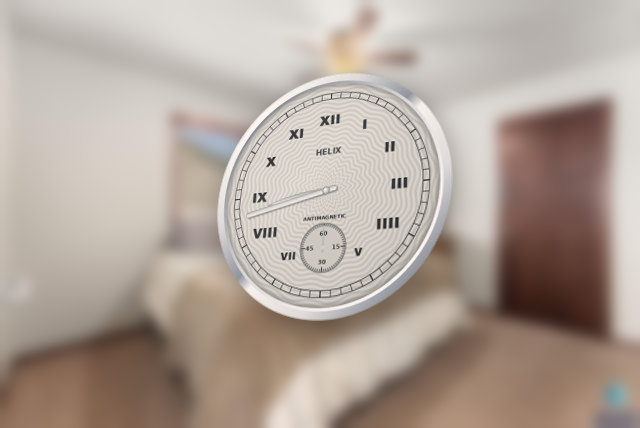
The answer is 8:43
